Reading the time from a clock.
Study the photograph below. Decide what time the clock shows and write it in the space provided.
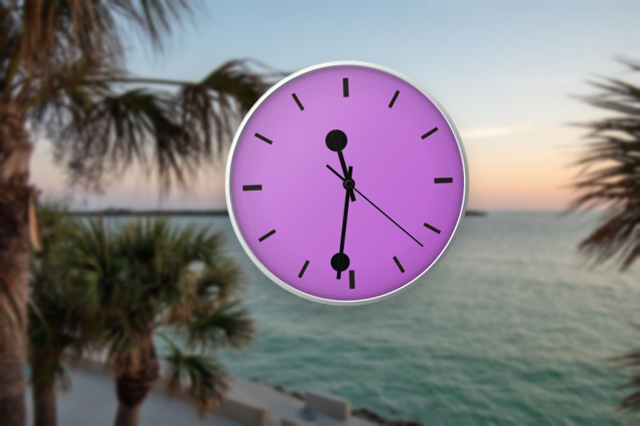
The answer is 11:31:22
